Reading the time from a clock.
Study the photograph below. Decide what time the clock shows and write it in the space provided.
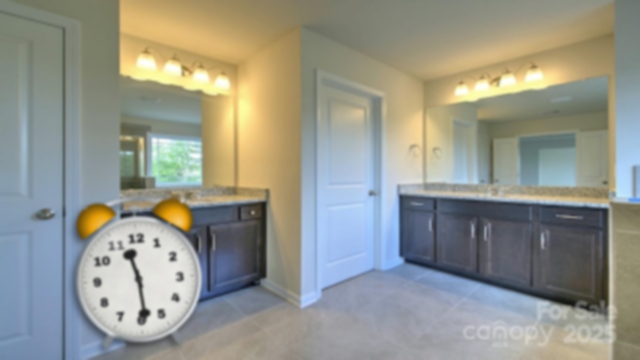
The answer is 11:29
